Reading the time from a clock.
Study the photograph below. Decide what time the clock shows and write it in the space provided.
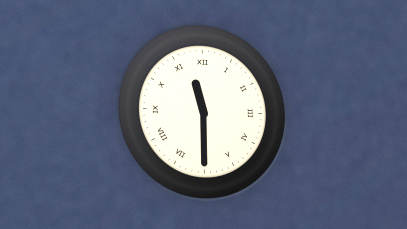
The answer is 11:30
